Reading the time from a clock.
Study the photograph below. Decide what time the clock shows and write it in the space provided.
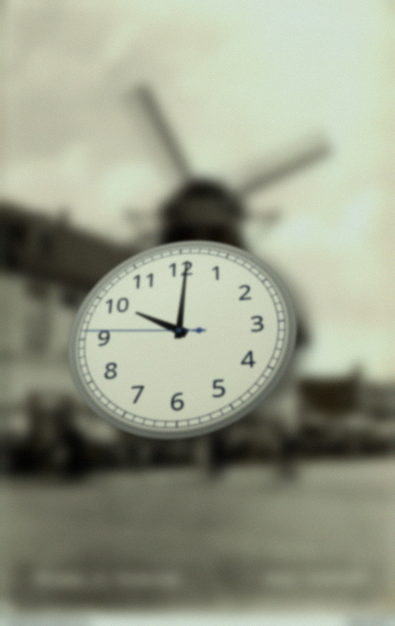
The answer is 10:00:46
